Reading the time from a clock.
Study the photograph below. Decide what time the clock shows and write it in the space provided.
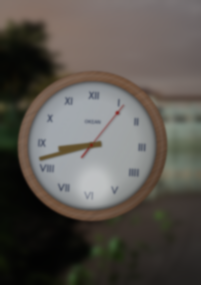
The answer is 8:42:06
